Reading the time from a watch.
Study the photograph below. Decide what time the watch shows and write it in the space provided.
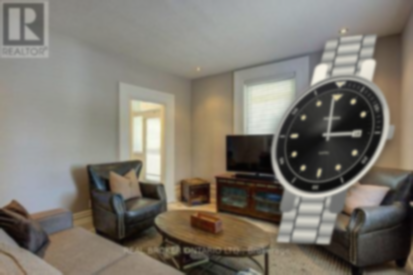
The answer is 2:59
